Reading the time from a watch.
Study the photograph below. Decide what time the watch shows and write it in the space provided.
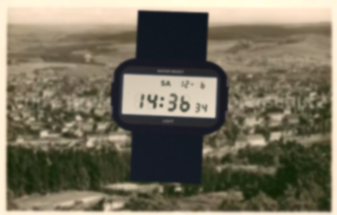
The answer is 14:36
